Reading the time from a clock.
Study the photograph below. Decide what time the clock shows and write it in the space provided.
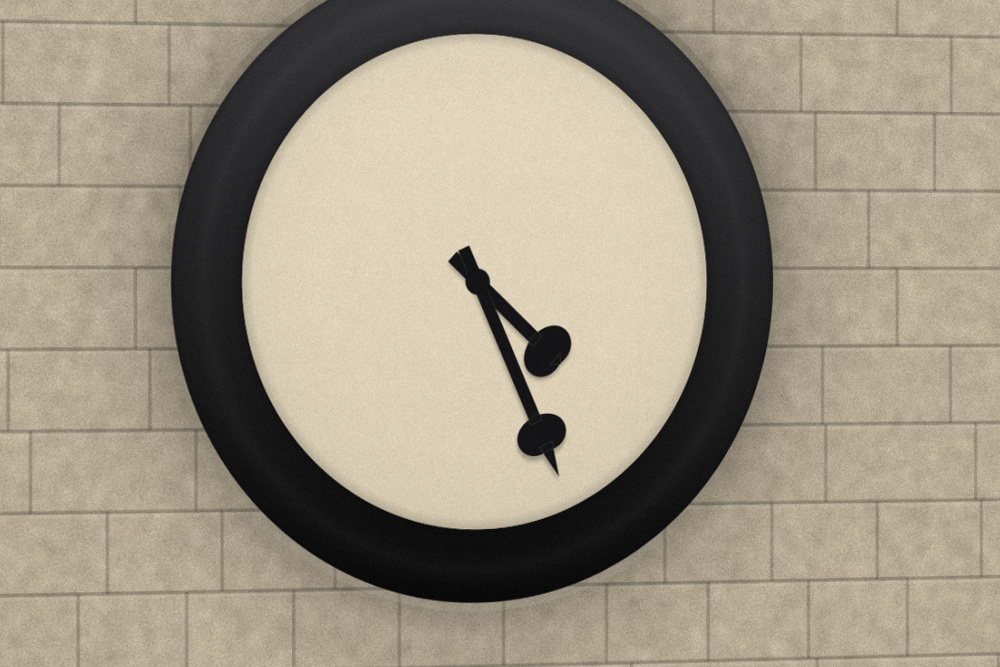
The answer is 4:26
